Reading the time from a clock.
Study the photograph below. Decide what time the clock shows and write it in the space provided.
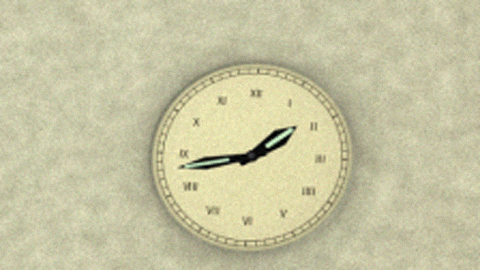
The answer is 1:43
